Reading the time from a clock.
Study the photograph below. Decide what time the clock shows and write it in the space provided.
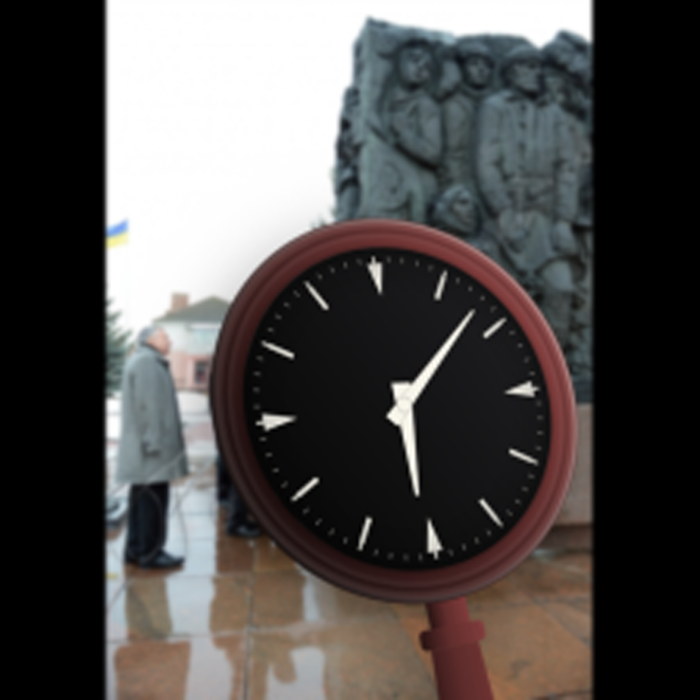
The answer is 6:08
